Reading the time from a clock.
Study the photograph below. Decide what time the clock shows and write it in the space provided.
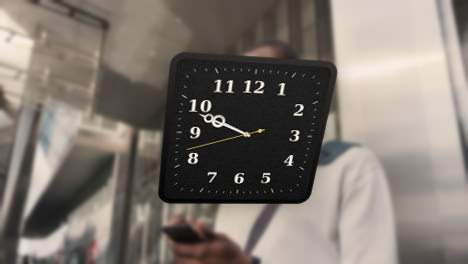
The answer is 9:48:42
